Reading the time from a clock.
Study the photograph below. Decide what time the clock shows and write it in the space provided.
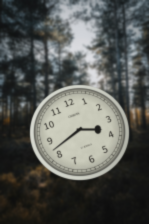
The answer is 3:42
